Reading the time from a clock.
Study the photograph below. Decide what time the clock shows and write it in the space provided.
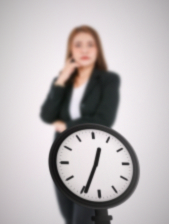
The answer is 12:34
